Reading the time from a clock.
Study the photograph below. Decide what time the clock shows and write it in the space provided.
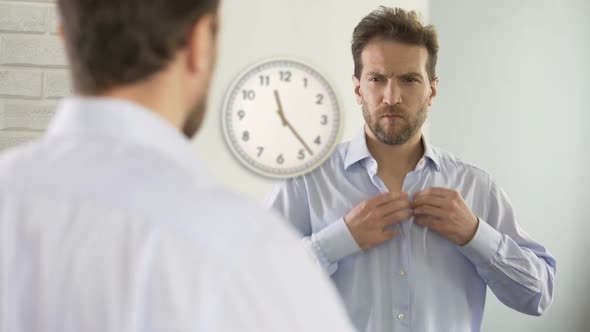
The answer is 11:23
